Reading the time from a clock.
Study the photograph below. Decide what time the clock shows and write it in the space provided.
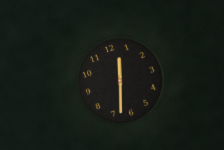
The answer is 12:33
